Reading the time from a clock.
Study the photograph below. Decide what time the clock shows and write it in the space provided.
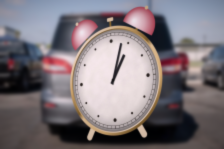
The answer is 1:03
